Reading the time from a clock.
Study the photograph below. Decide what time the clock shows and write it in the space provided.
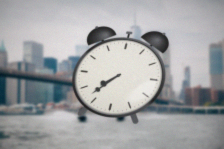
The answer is 7:37
